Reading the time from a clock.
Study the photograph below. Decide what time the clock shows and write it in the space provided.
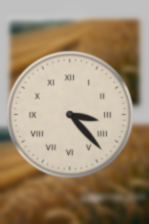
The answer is 3:23
